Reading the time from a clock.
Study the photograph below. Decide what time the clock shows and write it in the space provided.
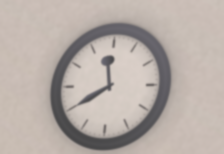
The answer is 11:40
